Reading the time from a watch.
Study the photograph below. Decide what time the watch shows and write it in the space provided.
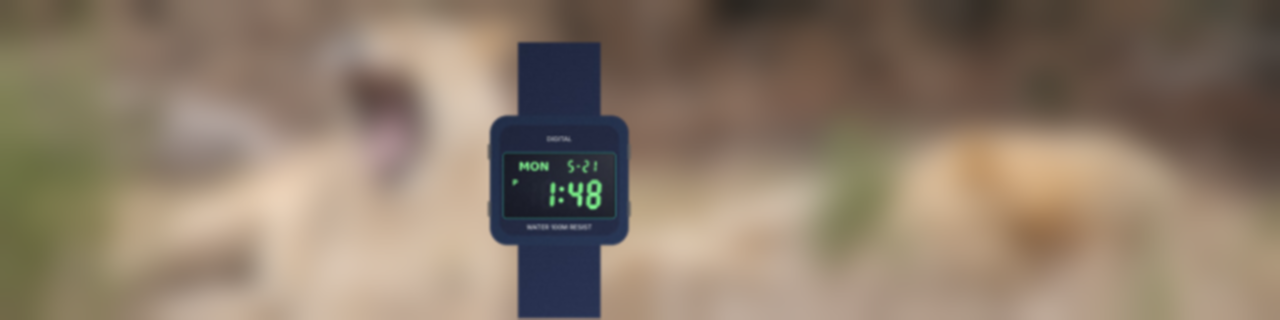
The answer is 1:48
